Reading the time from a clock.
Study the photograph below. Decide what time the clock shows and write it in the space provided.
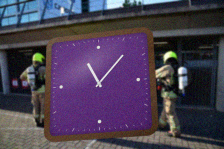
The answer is 11:07
